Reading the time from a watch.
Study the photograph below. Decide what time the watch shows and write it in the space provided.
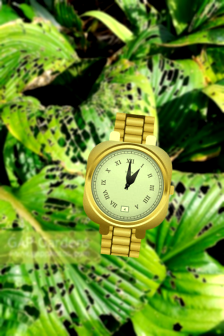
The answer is 1:00
